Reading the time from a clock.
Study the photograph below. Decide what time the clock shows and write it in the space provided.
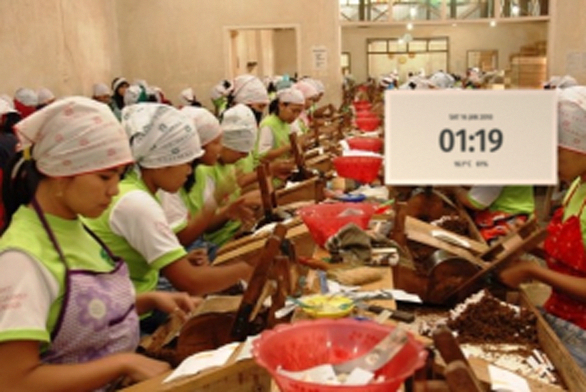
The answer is 1:19
